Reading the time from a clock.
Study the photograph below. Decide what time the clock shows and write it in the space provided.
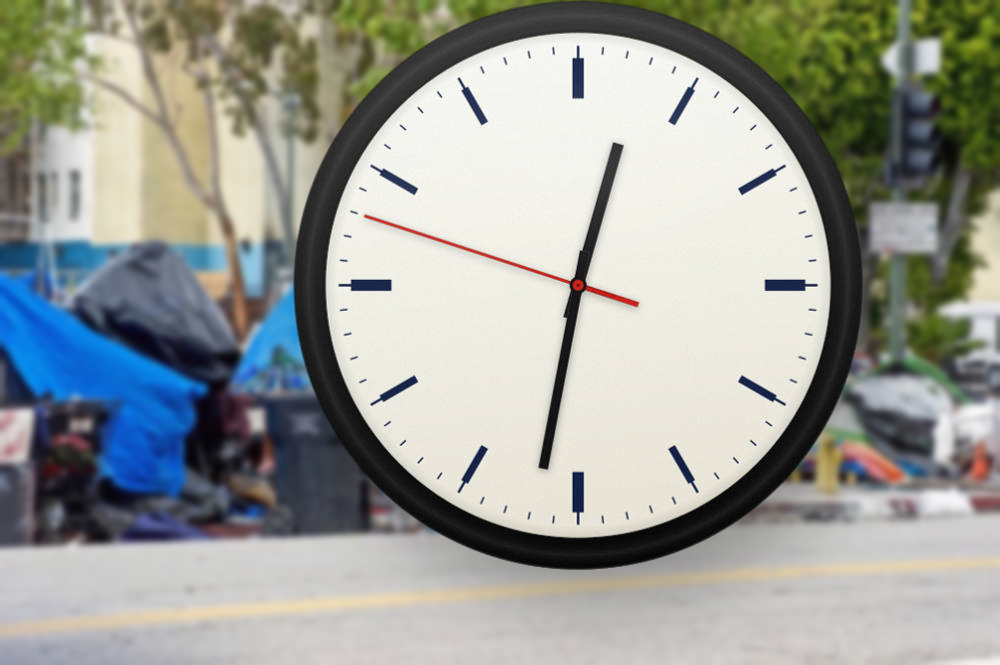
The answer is 12:31:48
